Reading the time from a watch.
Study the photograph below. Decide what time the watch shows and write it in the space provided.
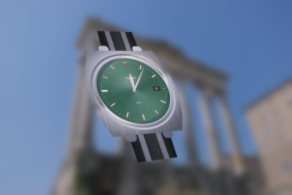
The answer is 12:06
